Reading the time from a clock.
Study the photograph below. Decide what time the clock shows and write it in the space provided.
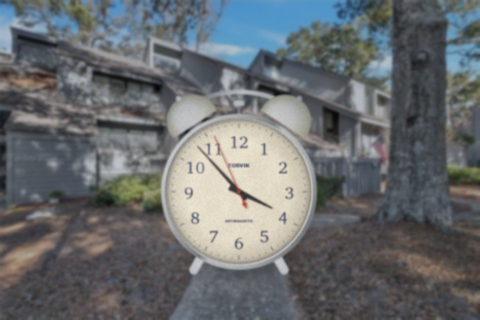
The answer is 3:52:56
